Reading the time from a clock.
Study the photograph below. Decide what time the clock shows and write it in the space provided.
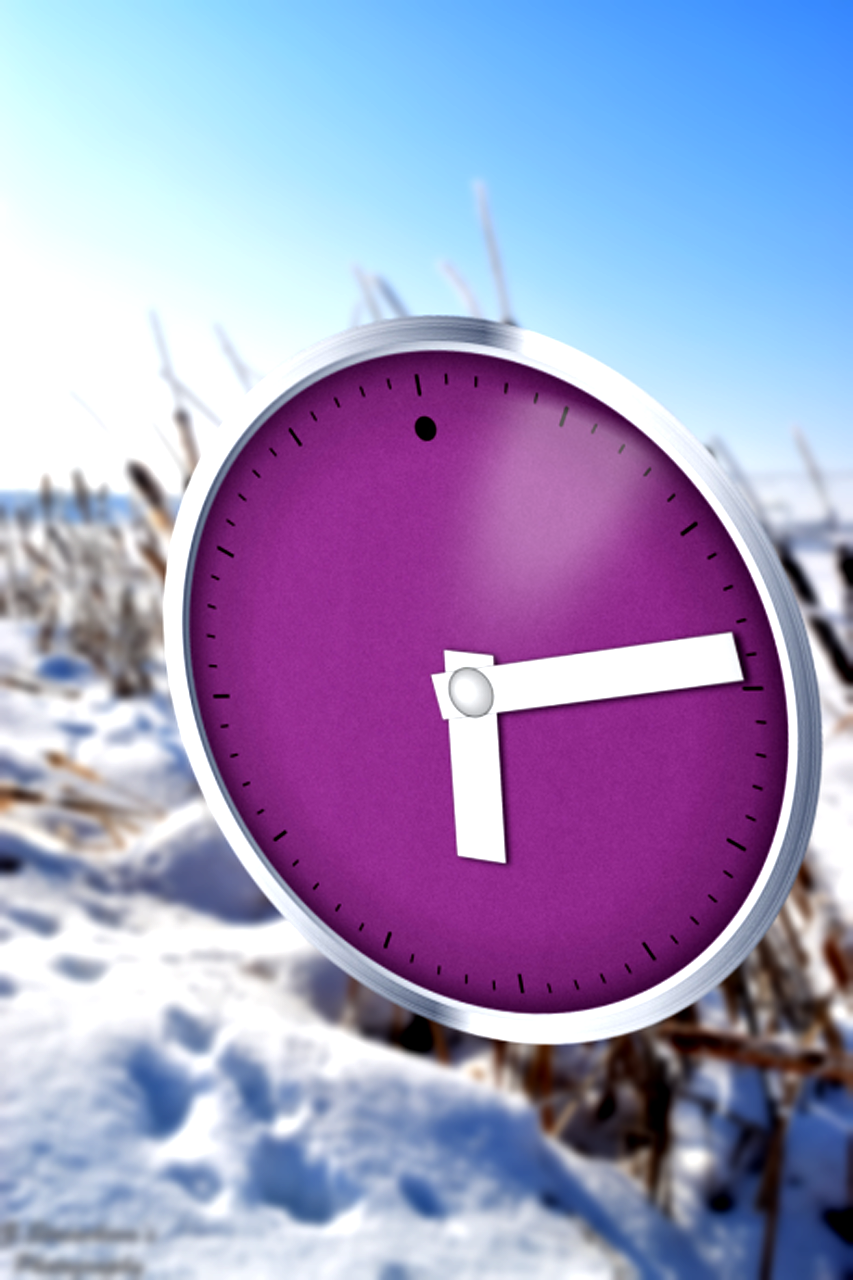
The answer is 6:14
